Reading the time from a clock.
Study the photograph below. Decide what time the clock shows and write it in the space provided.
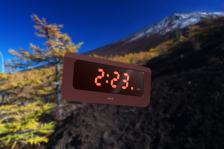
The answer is 2:23
